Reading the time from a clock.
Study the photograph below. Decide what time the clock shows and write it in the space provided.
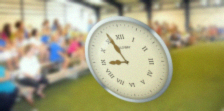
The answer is 8:56
